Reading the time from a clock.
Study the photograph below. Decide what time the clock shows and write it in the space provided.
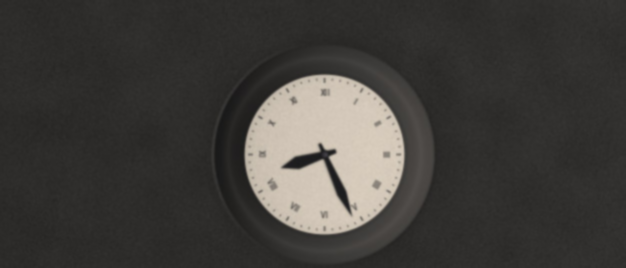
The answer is 8:26
